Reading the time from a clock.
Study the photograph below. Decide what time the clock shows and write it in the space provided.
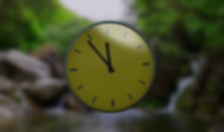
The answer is 11:54
